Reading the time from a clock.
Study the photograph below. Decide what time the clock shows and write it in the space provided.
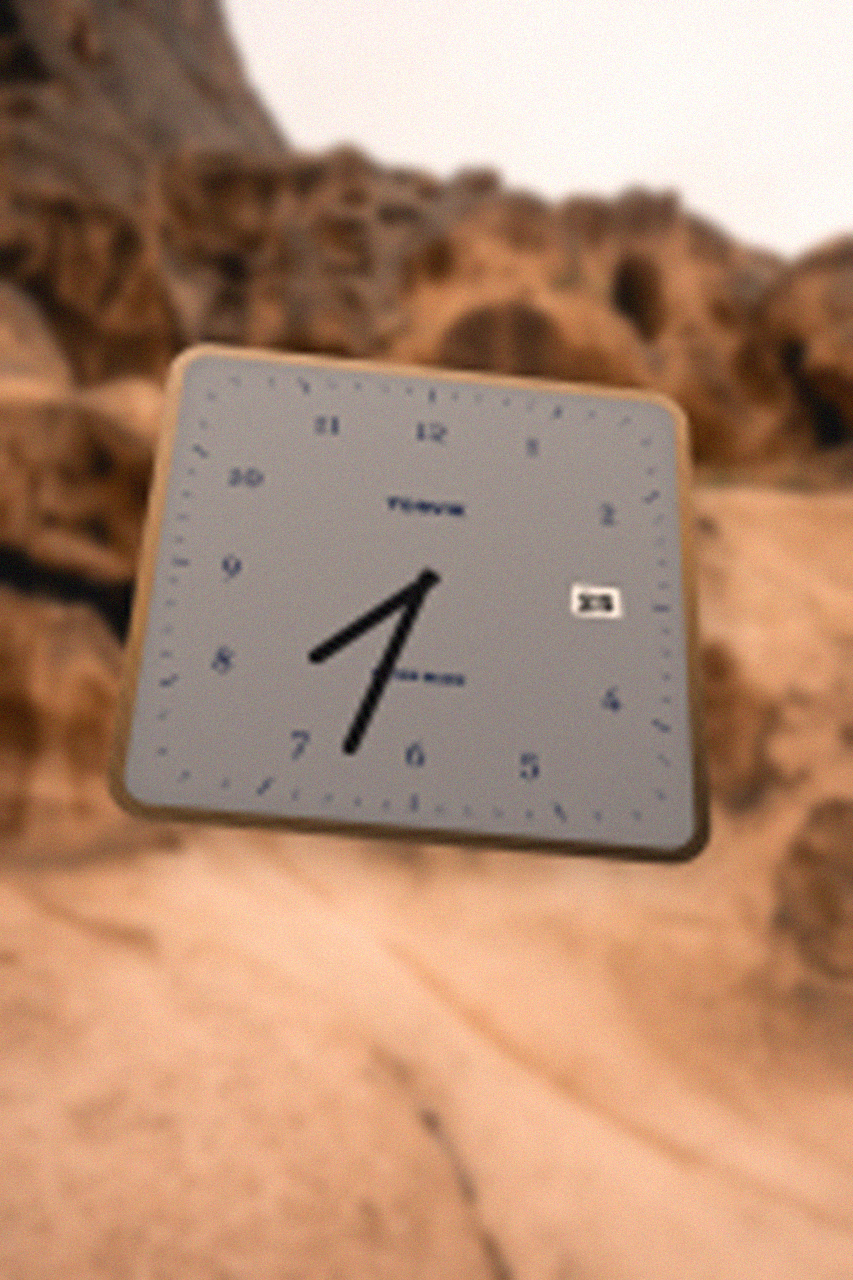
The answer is 7:33
